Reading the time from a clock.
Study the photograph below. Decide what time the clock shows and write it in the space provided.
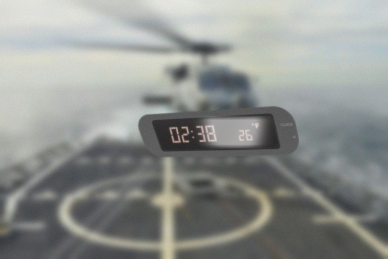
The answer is 2:38
